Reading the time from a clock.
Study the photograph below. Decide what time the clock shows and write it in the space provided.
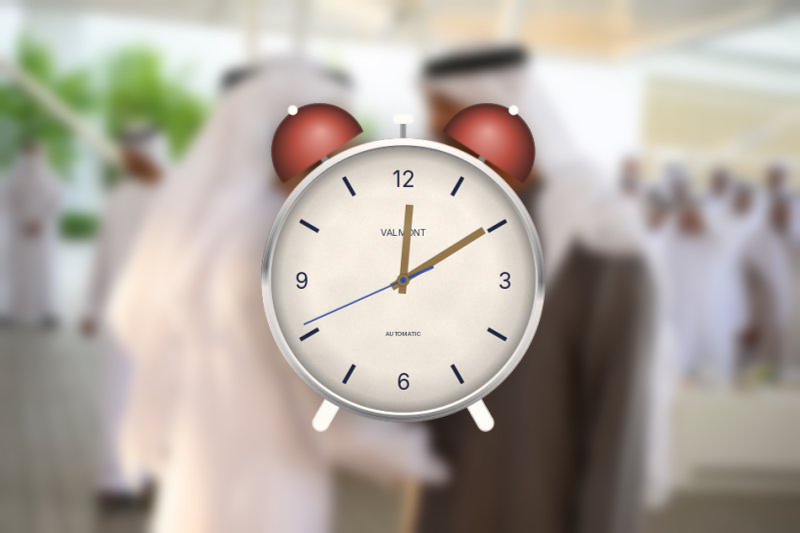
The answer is 12:09:41
